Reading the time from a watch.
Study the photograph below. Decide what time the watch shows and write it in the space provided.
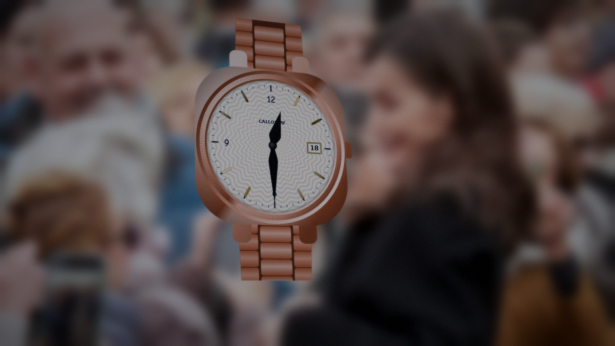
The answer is 12:30
